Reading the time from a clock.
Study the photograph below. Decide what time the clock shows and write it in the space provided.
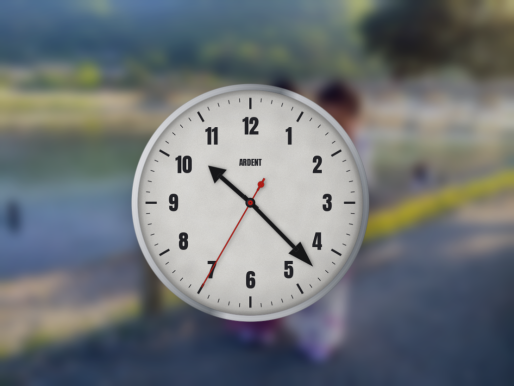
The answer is 10:22:35
